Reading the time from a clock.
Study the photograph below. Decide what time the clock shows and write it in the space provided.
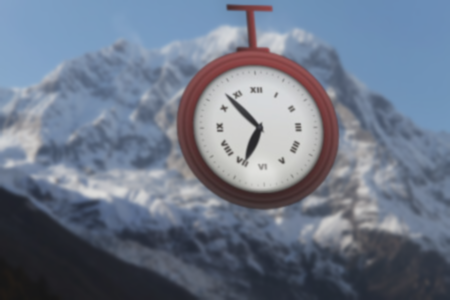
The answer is 6:53
